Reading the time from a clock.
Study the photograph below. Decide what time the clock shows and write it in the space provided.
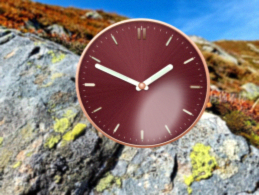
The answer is 1:49
